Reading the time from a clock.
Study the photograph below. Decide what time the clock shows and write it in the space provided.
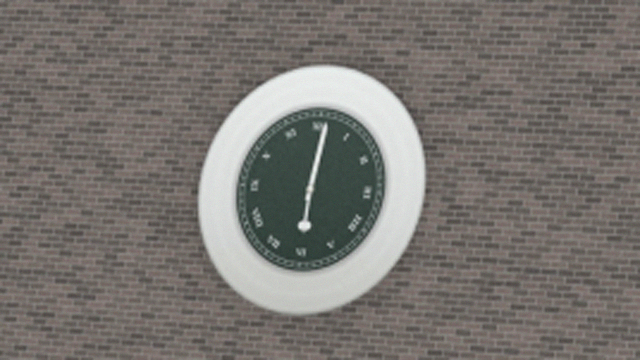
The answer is 6:01
